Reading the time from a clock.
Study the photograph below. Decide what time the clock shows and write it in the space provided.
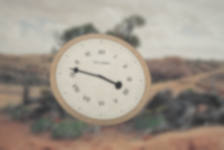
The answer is 3:47
